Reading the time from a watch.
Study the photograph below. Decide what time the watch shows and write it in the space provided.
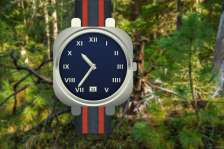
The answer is 10:36
